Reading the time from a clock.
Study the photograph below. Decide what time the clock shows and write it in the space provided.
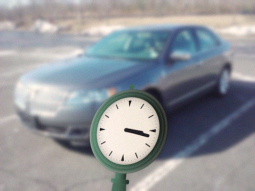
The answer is 3:17
